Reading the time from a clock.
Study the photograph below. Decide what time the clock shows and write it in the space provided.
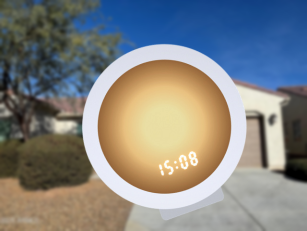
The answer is 15:08
